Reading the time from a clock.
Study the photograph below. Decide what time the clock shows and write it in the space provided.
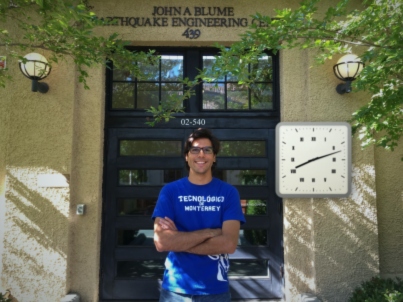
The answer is 8:12
